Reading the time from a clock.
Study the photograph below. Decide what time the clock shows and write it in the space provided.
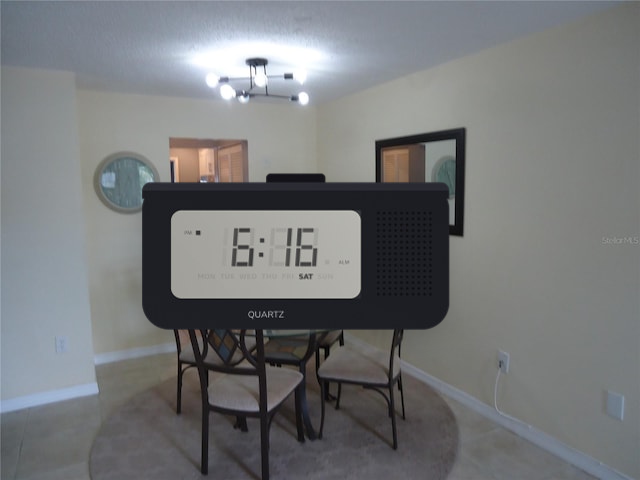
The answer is 6:16
